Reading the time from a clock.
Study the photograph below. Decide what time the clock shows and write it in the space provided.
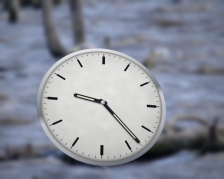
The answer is 9:23
